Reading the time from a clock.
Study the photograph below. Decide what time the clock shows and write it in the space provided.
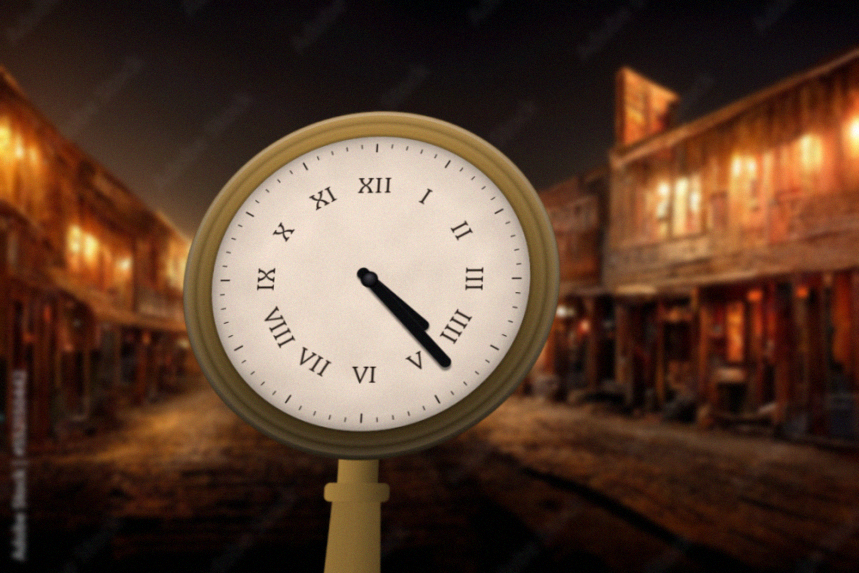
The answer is 4:23
